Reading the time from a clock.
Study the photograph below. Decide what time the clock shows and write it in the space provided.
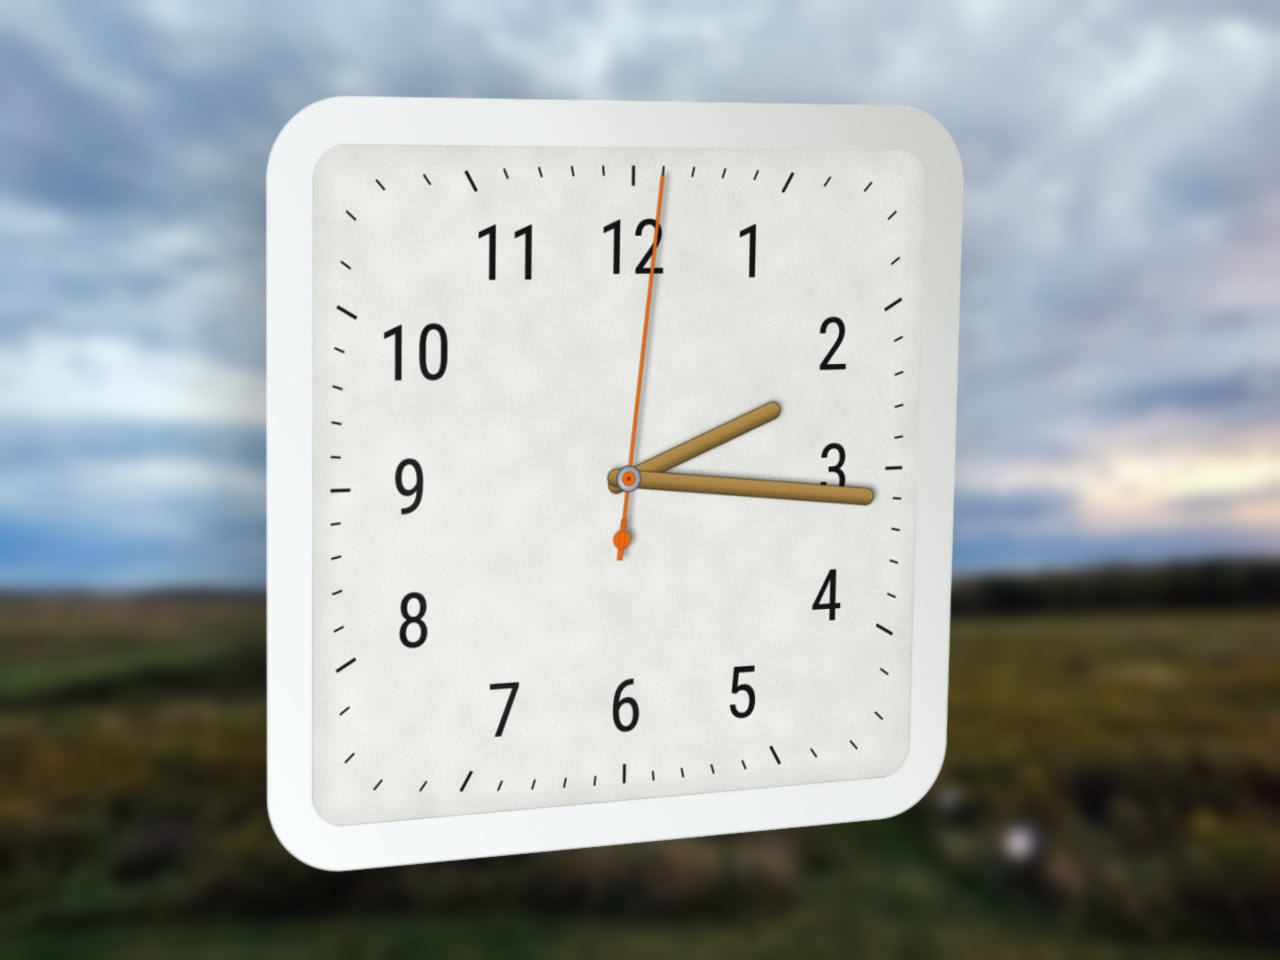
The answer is 2:16:01
